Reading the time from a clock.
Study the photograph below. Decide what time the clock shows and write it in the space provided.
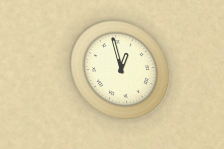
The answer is 12:59
